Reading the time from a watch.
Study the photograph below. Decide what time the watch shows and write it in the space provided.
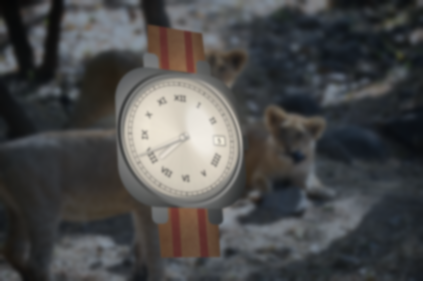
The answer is 7:41
